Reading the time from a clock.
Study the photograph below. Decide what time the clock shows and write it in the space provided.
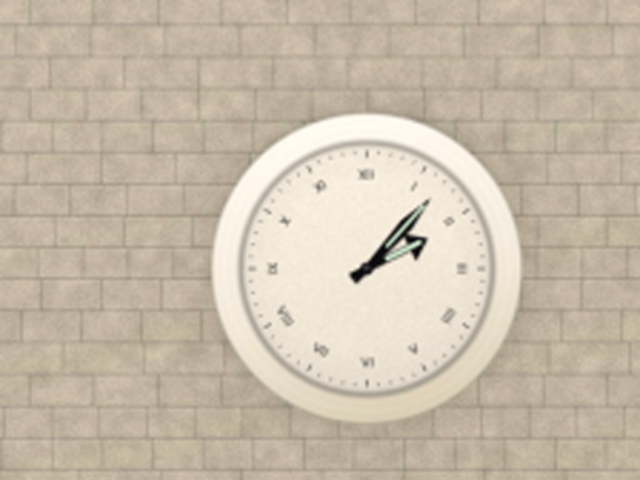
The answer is 2:07
